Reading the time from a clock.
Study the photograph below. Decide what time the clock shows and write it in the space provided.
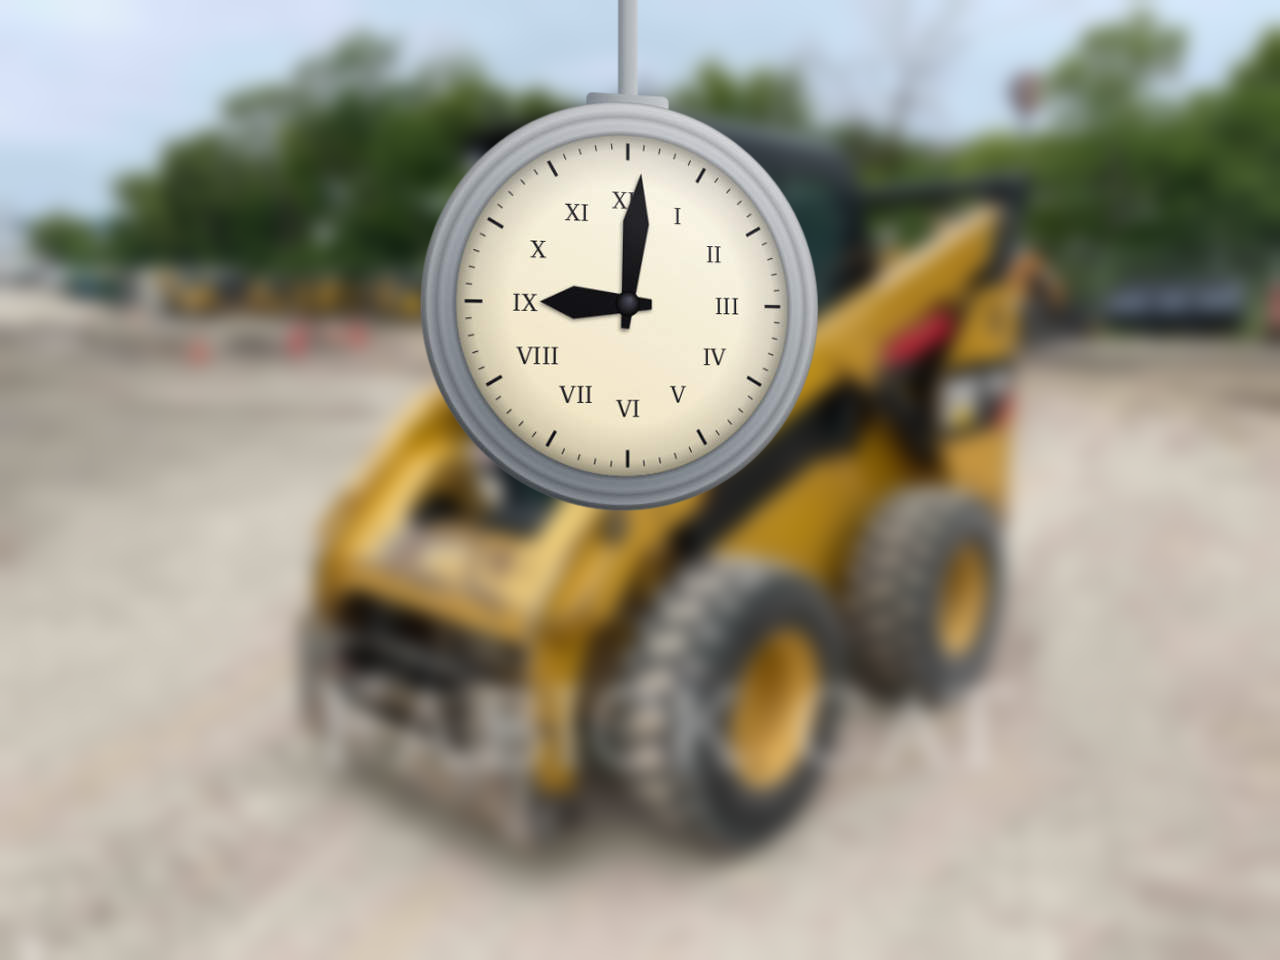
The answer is 9:01
